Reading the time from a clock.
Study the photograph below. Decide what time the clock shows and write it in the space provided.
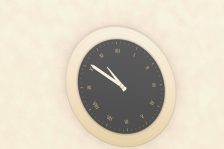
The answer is 10:51
